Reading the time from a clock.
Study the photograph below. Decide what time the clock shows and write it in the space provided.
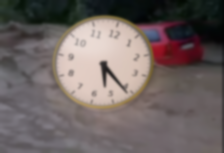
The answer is 5:21
